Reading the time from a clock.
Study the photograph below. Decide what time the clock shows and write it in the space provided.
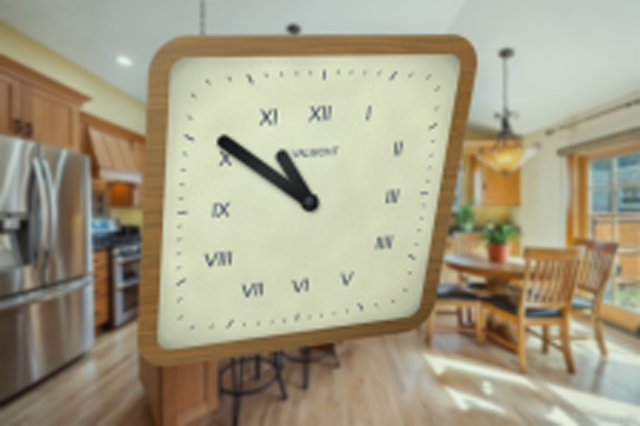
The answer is 10:51
